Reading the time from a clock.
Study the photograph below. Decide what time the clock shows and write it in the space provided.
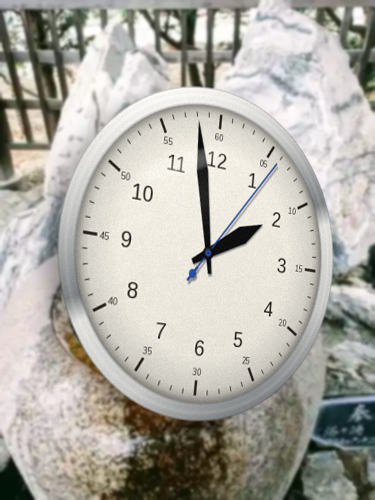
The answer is 1:58:06
